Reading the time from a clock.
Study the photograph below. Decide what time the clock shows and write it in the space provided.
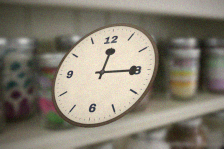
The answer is 12:15
